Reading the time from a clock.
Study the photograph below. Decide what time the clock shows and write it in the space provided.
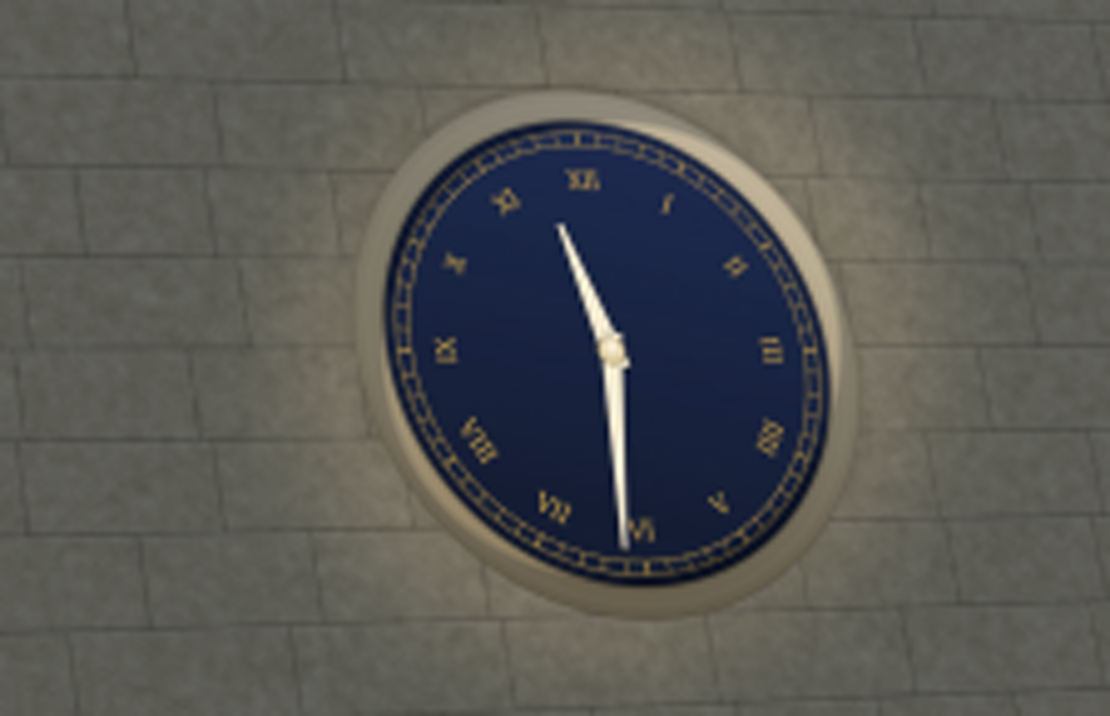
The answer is 11:31
